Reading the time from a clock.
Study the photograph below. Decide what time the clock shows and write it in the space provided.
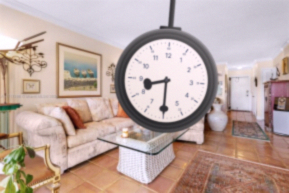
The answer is 8:30
